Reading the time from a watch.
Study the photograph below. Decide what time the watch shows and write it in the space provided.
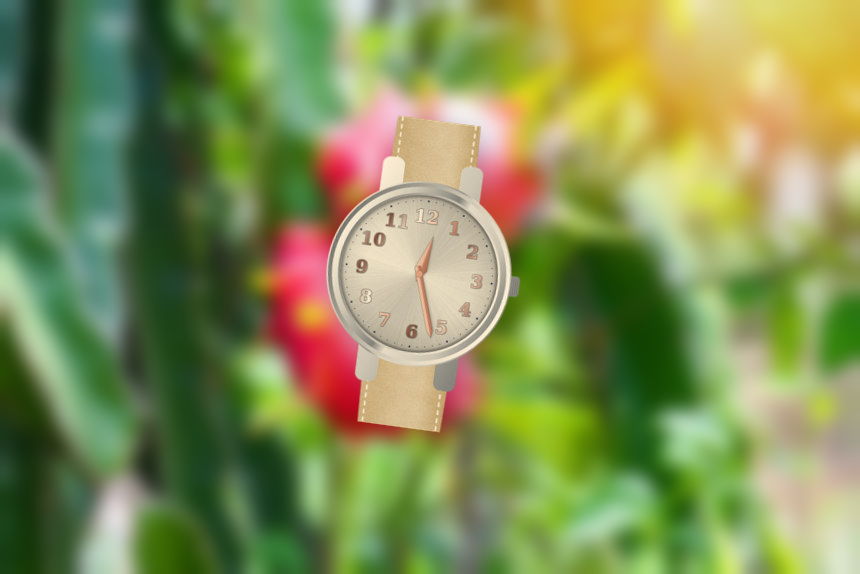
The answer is 12:27
